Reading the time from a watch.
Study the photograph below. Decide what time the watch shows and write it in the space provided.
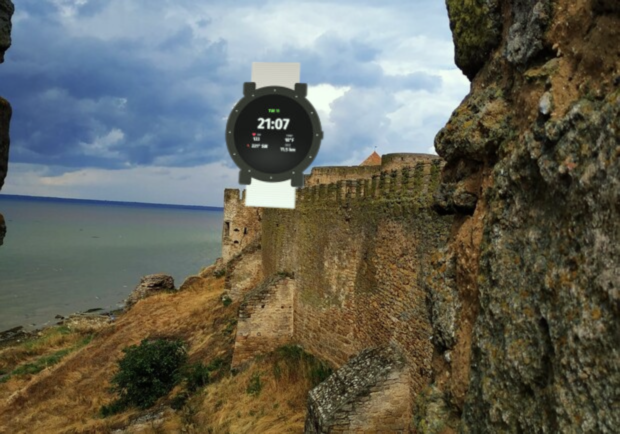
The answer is 21:07
